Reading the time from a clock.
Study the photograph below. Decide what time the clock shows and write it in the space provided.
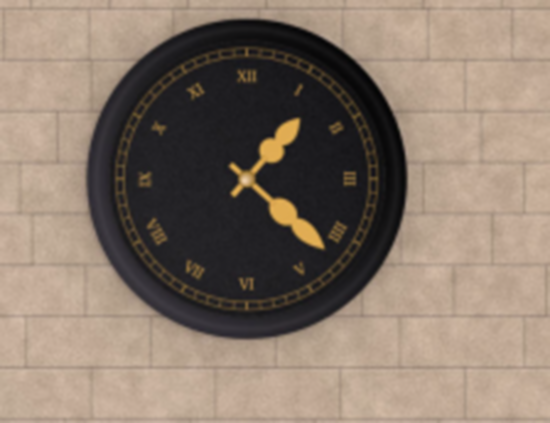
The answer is 1:22
